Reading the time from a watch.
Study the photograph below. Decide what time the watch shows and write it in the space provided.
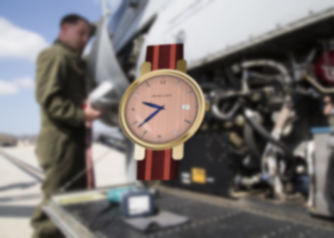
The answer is 9:38
